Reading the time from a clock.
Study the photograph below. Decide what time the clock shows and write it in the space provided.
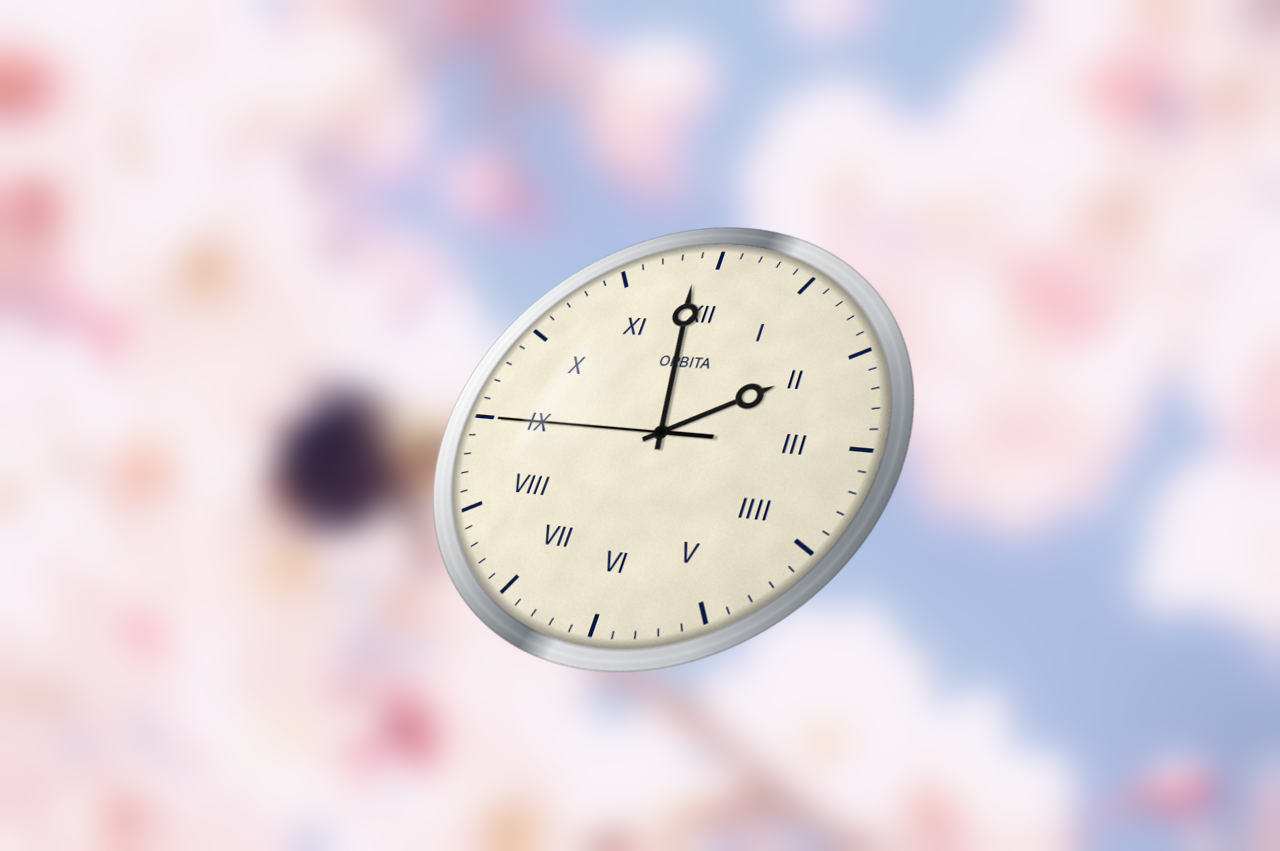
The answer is 1:58:45
